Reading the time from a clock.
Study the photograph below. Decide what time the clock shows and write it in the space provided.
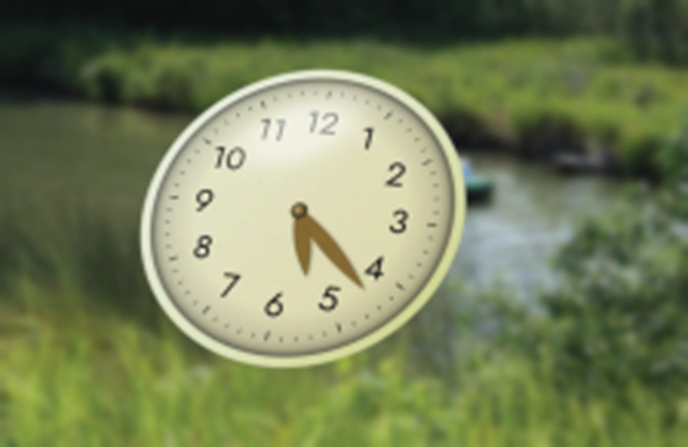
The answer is 5:22
